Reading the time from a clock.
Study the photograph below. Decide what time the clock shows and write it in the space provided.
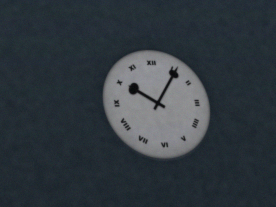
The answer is 10:06
